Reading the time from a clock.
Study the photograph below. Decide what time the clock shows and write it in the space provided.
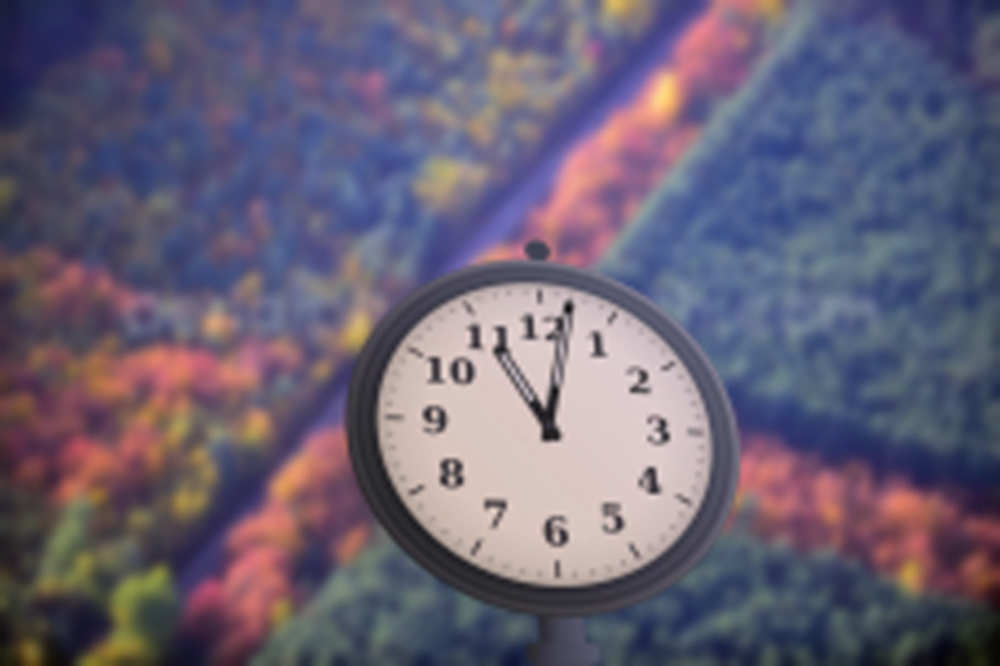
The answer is 11:02
